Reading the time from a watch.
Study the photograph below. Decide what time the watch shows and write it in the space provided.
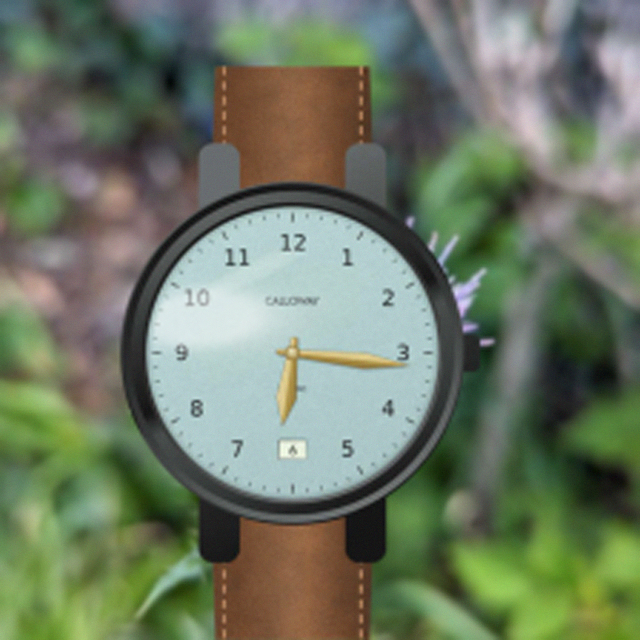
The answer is 6:16
